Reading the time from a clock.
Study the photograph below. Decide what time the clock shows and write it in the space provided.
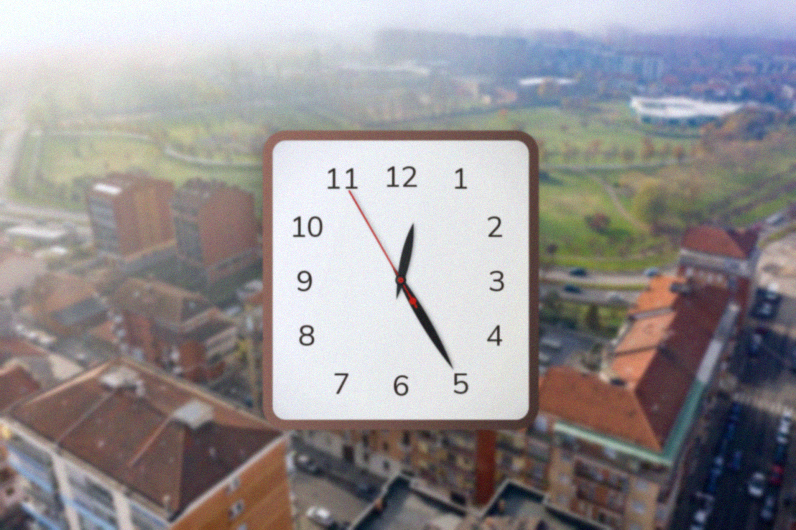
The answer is 12:24:55
